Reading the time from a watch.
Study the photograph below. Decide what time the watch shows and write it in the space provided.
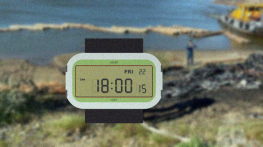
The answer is 18:00:15
